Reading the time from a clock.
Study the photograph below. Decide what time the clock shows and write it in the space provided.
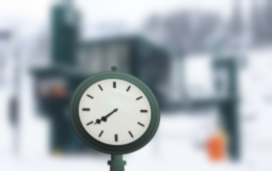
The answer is 7:39
